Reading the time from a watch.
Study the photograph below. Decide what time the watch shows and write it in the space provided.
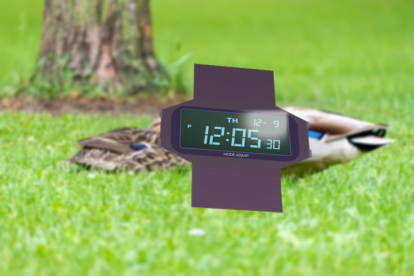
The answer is 12:05:30
